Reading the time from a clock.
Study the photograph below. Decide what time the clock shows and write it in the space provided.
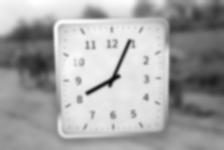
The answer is 8:04
